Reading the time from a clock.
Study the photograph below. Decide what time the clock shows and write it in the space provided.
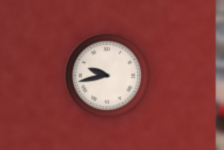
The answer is 9:43
